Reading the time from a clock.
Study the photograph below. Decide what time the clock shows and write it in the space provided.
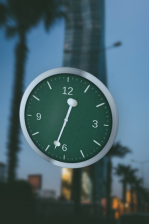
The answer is 12:33
